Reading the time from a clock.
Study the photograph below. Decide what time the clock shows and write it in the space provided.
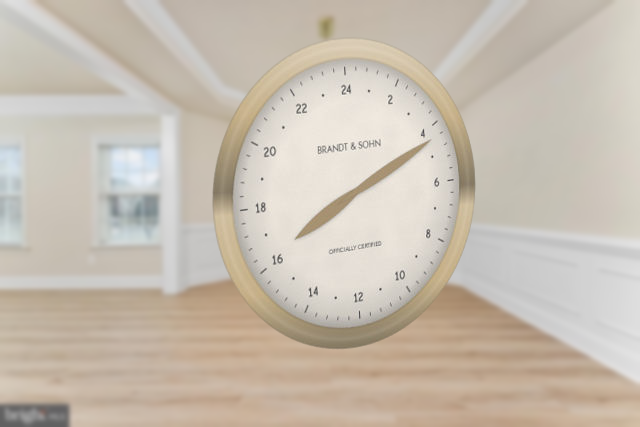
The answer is 16:11
